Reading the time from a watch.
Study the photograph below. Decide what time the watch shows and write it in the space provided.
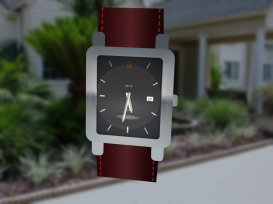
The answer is 5:32
